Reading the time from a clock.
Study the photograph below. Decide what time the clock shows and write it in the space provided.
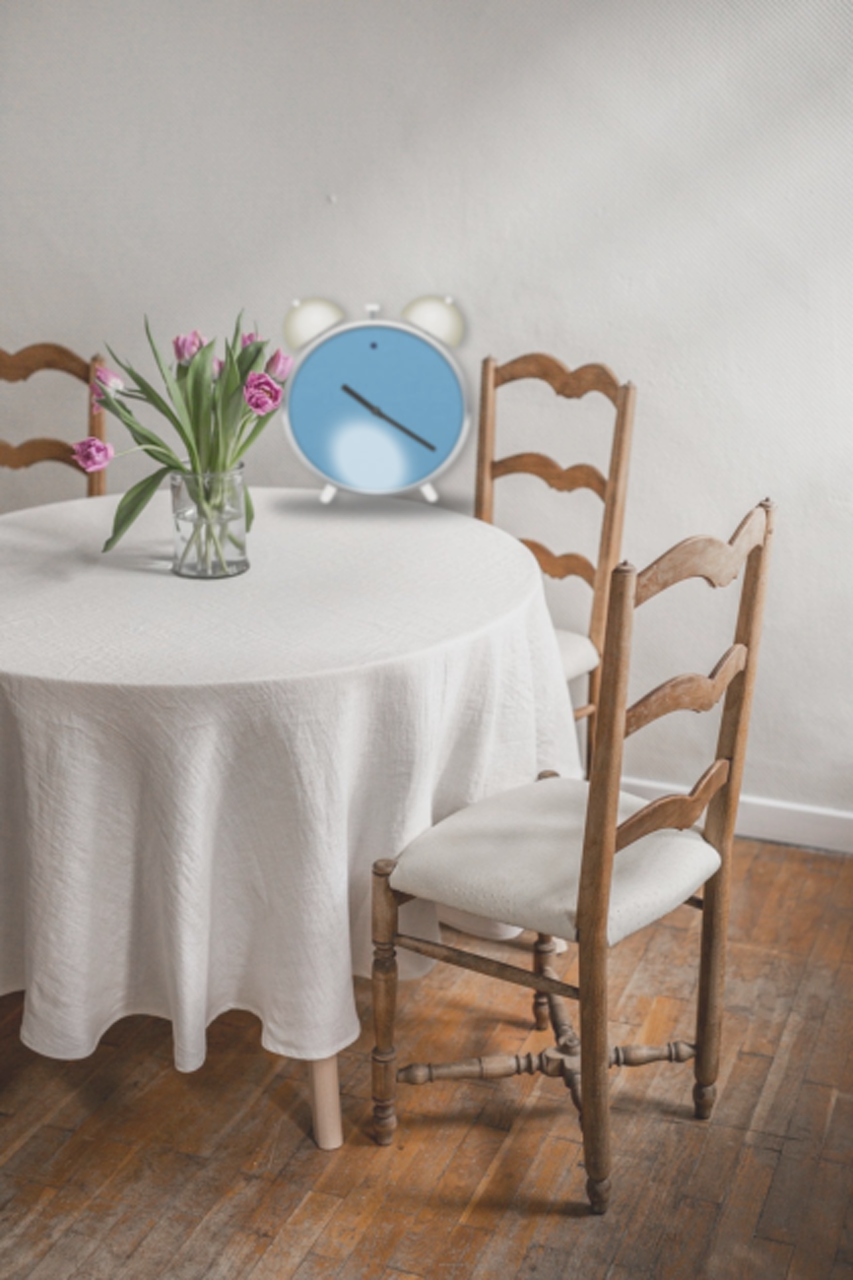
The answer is 10:21
